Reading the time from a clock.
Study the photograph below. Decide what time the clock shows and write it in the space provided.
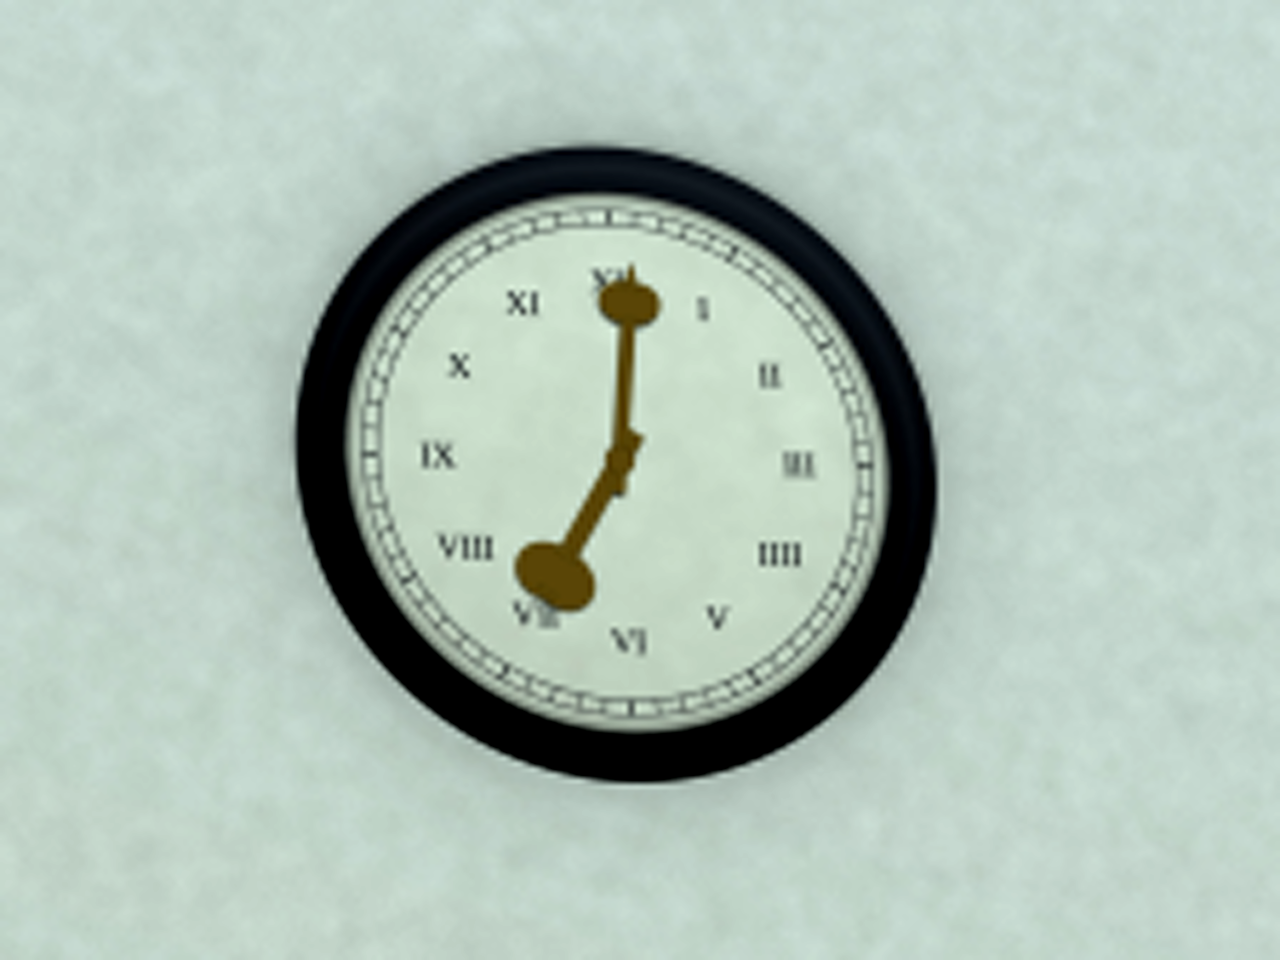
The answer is 7:01
